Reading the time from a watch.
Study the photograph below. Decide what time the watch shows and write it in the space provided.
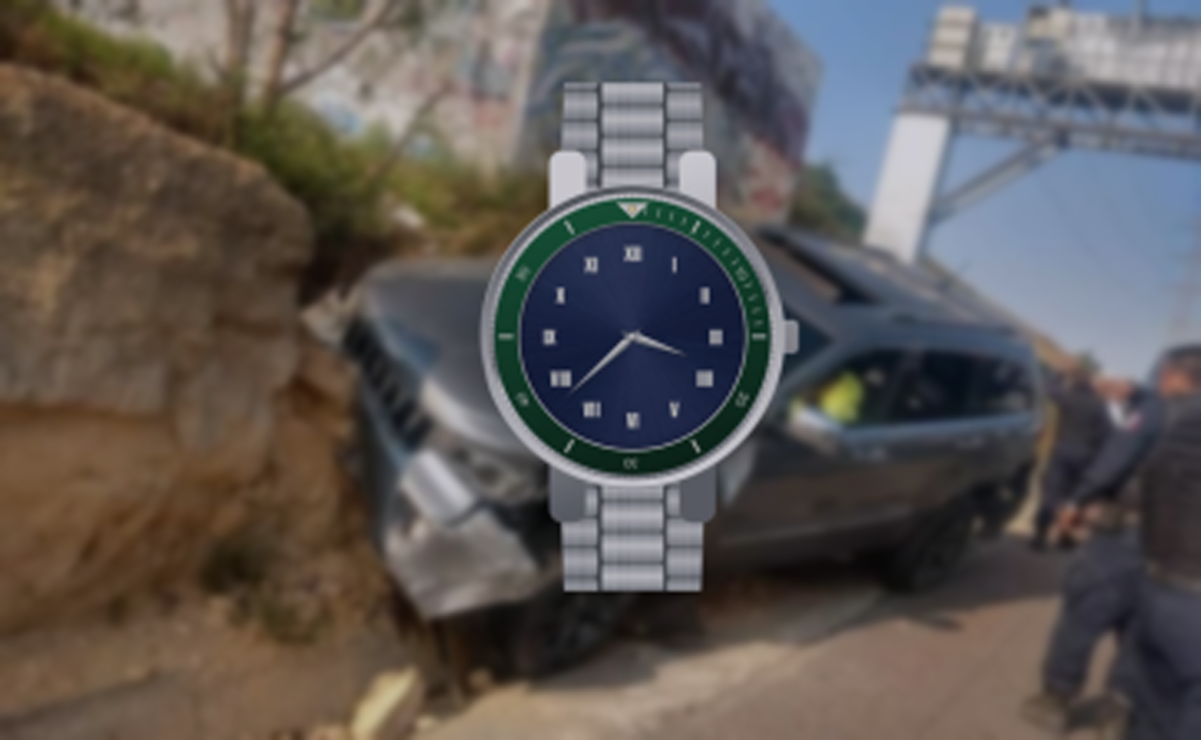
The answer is 3:38
